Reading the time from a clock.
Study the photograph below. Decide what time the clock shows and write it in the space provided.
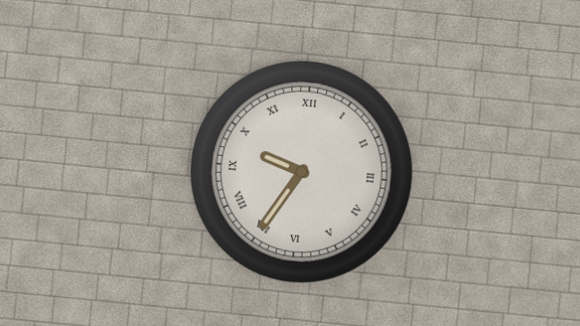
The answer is 9:35
